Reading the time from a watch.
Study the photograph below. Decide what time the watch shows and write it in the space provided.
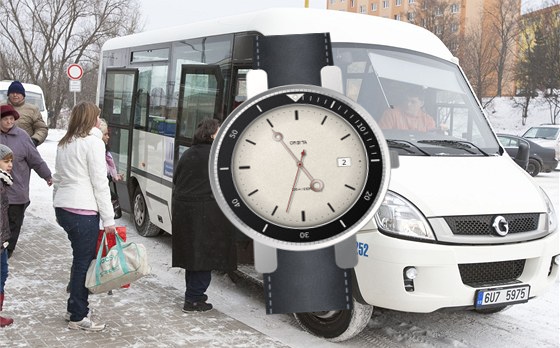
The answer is 4:54:33
